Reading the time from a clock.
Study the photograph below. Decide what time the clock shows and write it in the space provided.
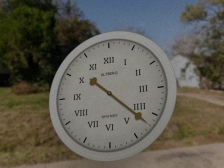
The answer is 10:22
